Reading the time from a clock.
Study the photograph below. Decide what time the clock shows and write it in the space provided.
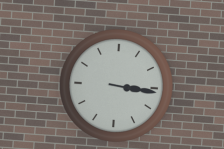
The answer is 3:16
